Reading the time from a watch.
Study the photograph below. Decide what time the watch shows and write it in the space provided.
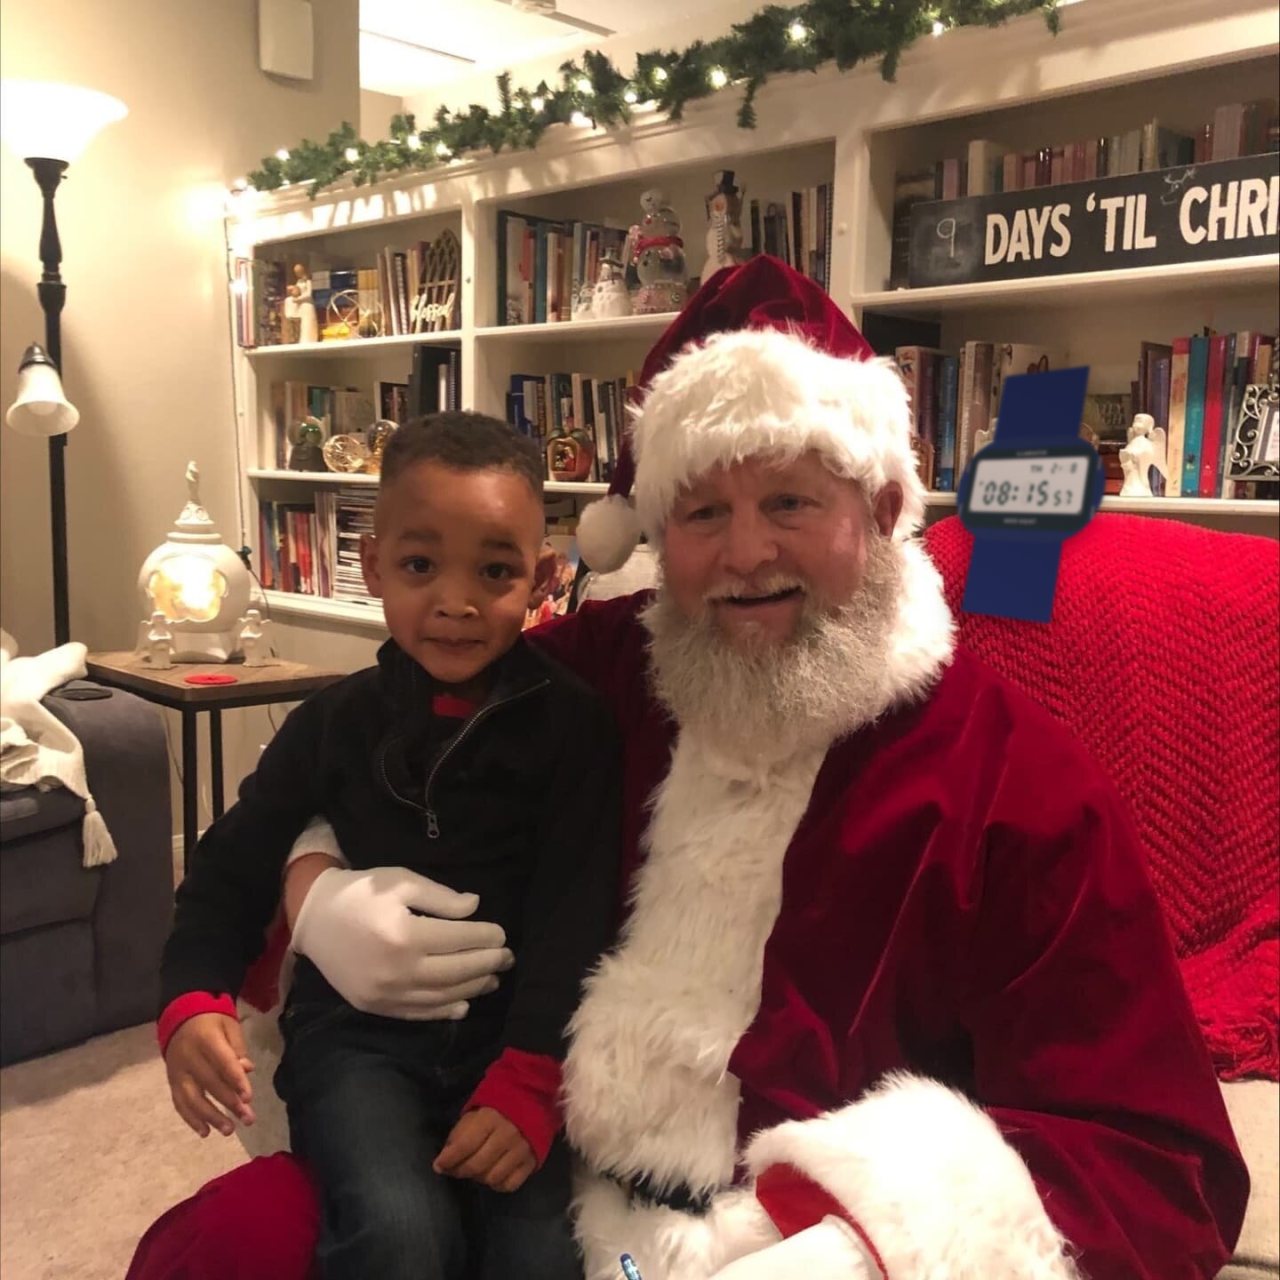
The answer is 8:15:57
